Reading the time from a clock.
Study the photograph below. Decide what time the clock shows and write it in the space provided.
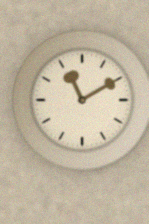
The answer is 11:10
